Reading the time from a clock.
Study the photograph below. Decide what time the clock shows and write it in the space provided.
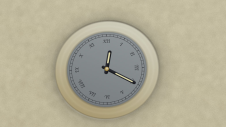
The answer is 12:20
